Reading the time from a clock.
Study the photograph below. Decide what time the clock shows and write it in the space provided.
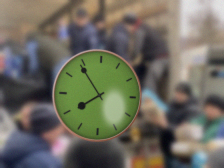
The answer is 7:54
